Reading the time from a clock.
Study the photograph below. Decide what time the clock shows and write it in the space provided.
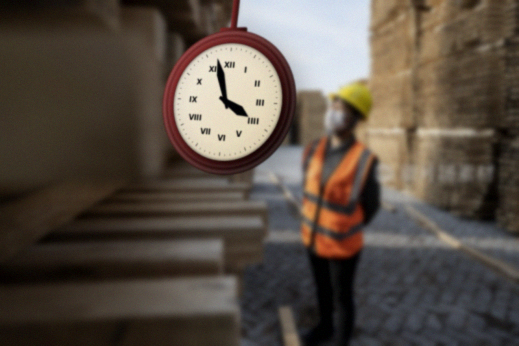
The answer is 3:57
